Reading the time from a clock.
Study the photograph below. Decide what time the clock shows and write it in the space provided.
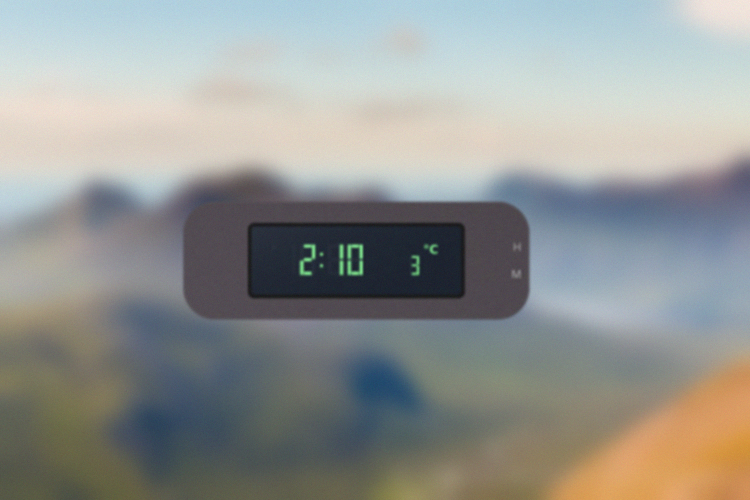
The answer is 2:10
